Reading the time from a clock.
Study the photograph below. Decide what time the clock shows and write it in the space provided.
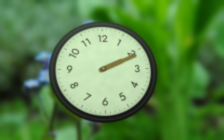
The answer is 2:11
